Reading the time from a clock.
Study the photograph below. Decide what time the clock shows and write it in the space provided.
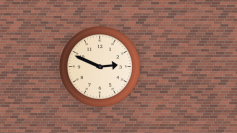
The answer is 2:49
